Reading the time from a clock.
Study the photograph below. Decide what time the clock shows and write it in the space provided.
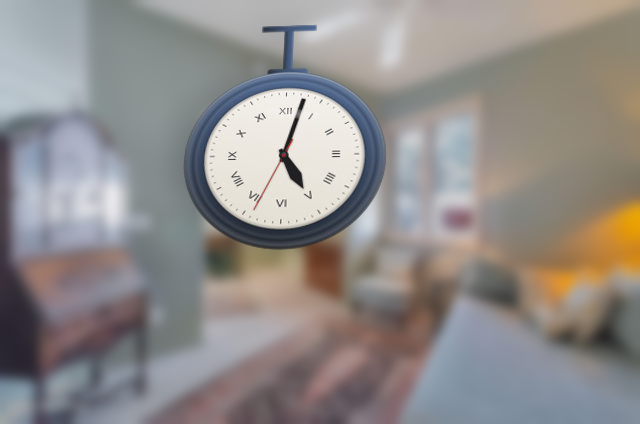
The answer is 5:02:34
